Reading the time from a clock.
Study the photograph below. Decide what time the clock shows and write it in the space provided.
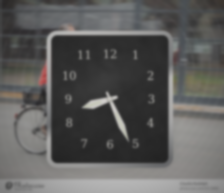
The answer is 8:26
